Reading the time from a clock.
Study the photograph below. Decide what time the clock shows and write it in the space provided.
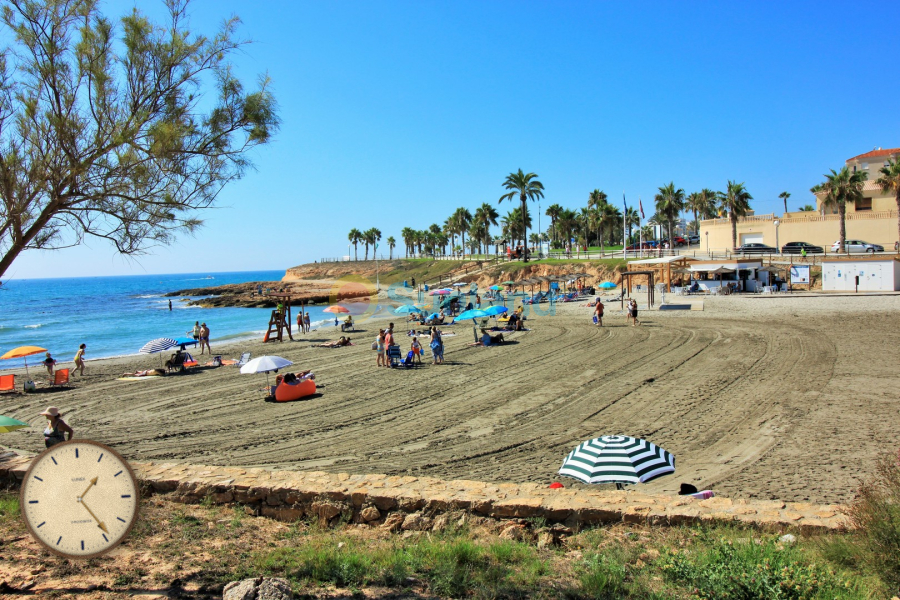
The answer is 1:24
